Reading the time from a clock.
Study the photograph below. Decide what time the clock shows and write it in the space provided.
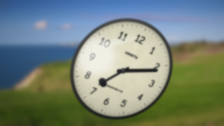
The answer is 7:11
